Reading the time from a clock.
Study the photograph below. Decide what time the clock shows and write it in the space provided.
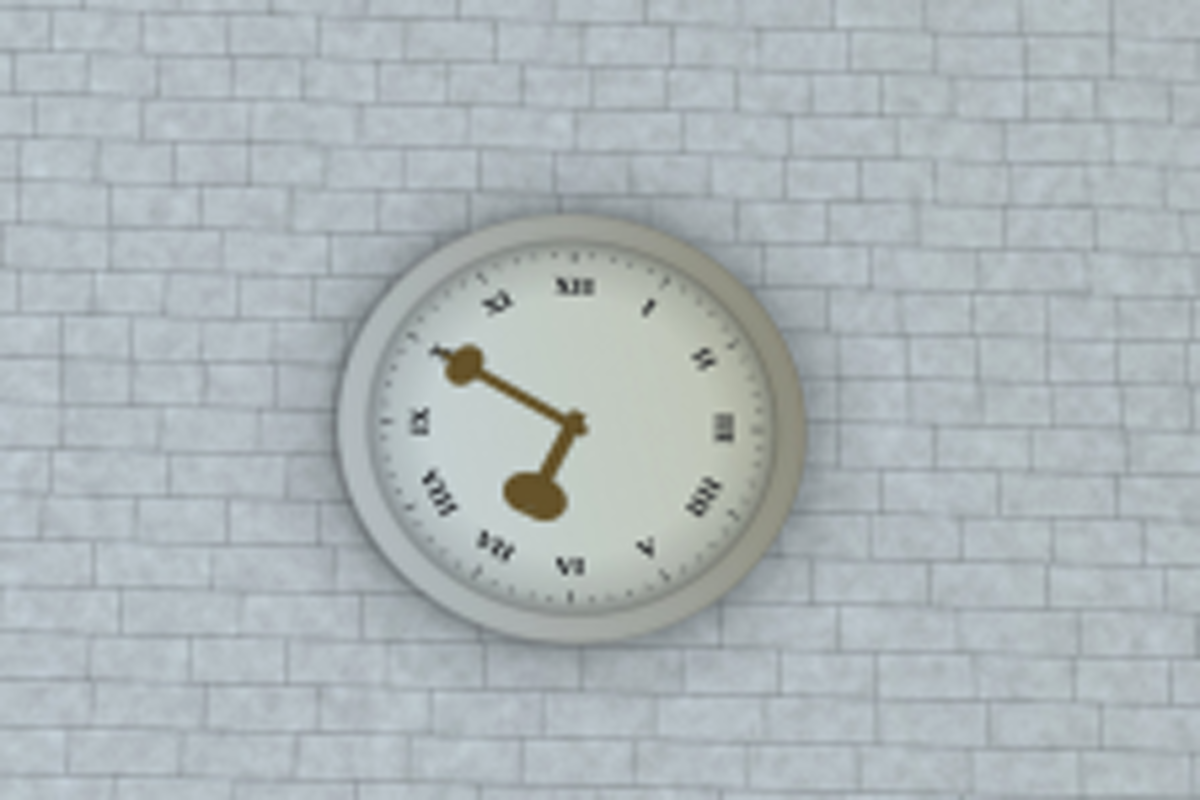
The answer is 6:50
